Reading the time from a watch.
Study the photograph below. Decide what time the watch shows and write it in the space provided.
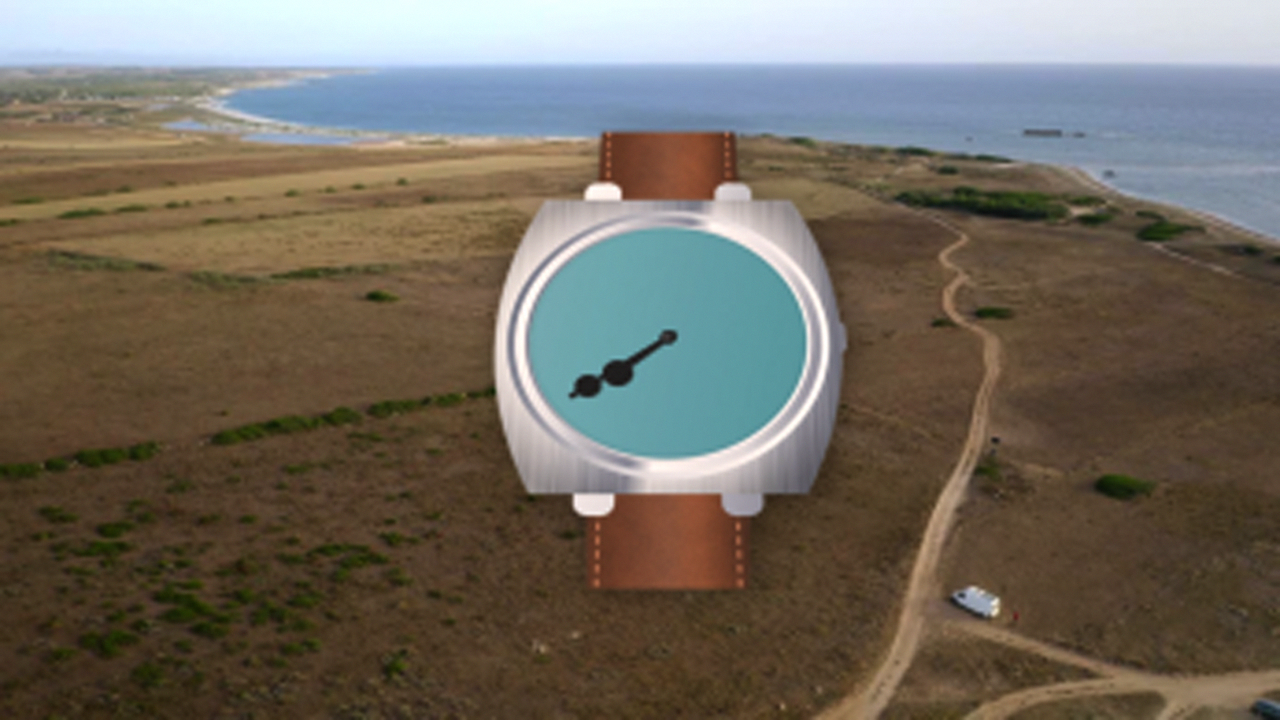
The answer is 7:39
